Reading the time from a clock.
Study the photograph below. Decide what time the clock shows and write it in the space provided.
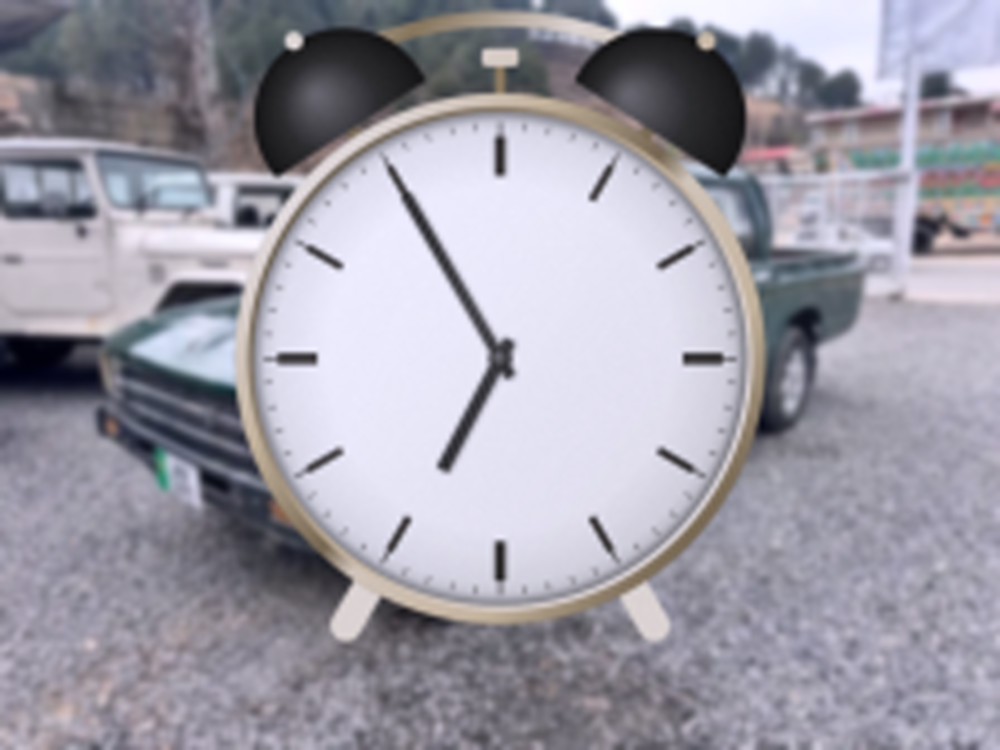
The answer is 6:55
